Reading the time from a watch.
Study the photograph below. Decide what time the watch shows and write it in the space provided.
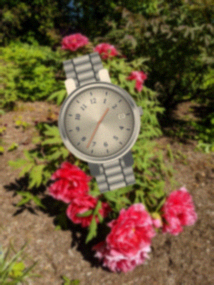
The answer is 1:37
